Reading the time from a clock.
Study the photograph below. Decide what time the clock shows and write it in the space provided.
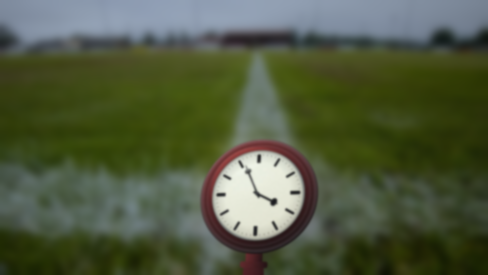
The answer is 3:56
